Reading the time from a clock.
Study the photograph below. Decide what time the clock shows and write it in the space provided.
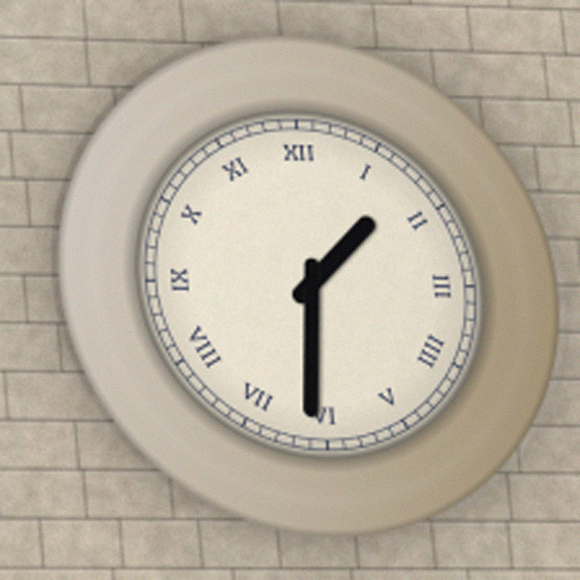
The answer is 1:31
